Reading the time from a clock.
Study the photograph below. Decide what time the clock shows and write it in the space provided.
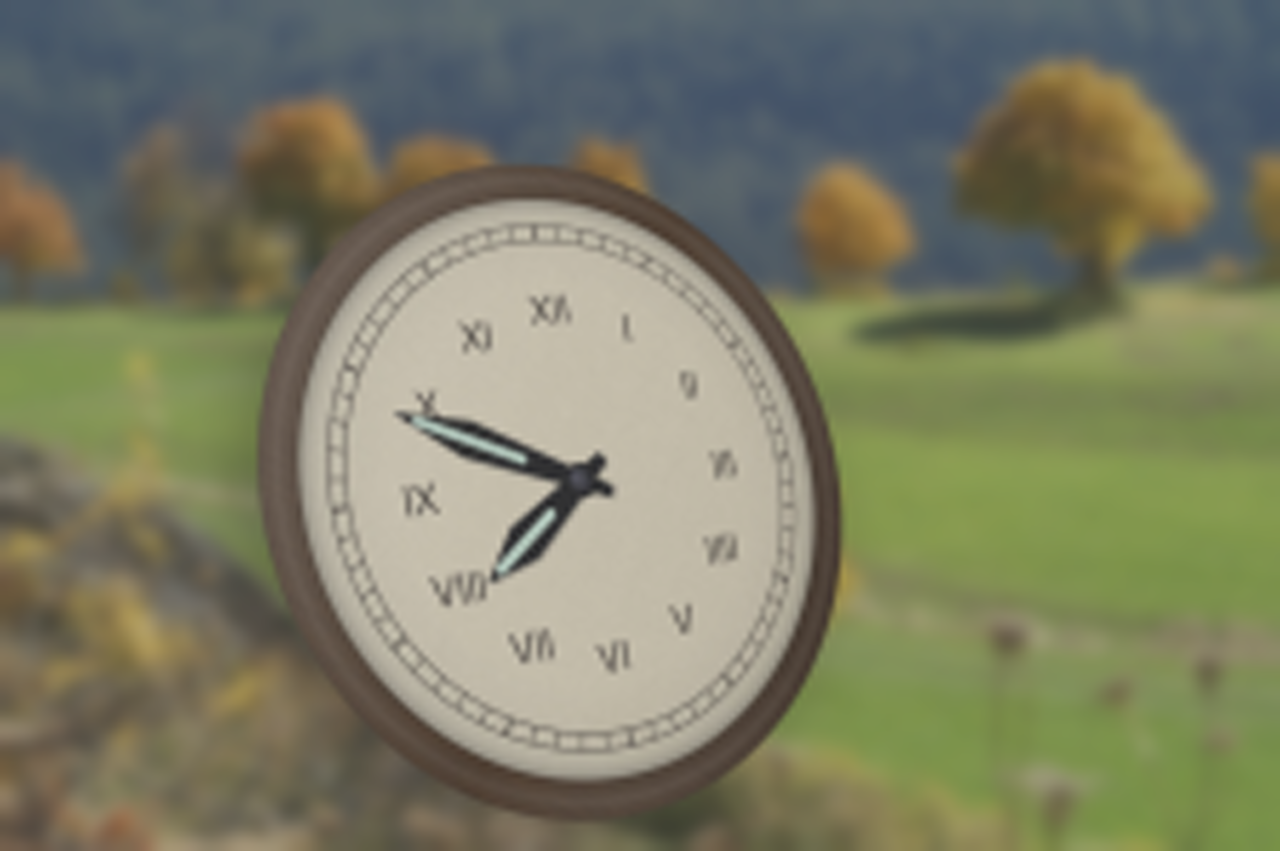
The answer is 7:49
